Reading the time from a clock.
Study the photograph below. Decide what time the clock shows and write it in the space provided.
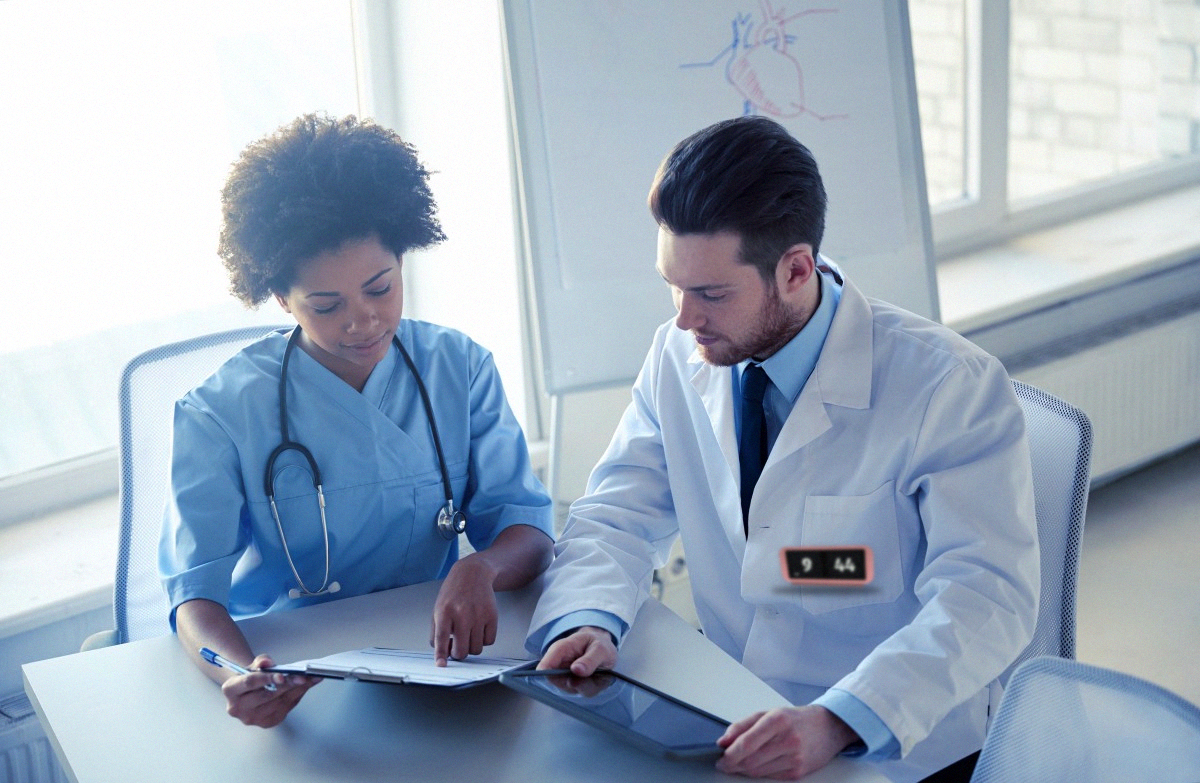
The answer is 9:44
